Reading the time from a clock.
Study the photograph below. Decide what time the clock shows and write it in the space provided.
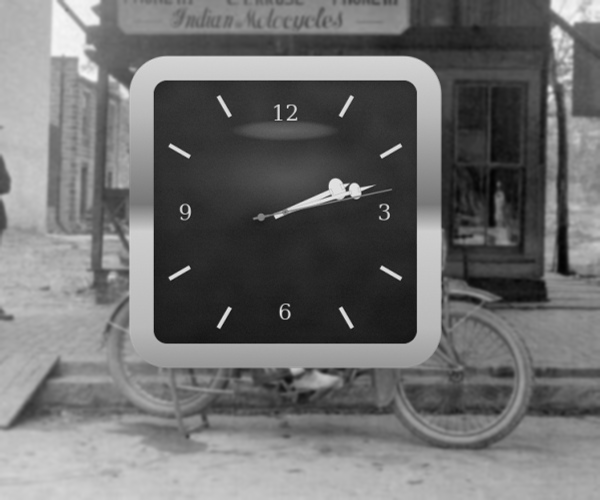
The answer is 2:12:13
